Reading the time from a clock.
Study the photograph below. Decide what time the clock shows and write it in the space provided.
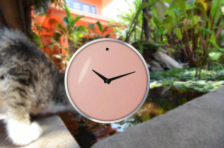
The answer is 10:12
